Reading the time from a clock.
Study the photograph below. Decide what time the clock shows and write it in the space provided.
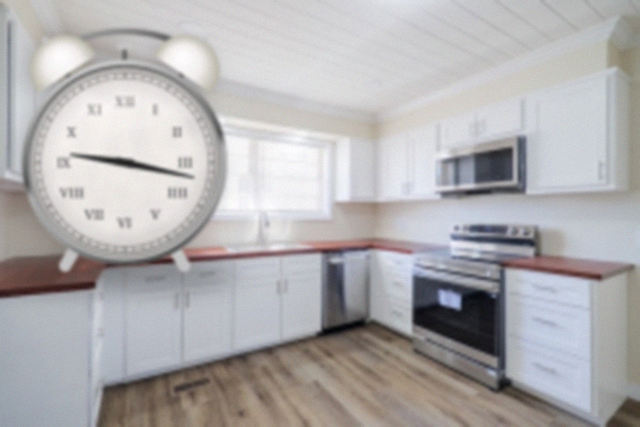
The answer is 9:17
